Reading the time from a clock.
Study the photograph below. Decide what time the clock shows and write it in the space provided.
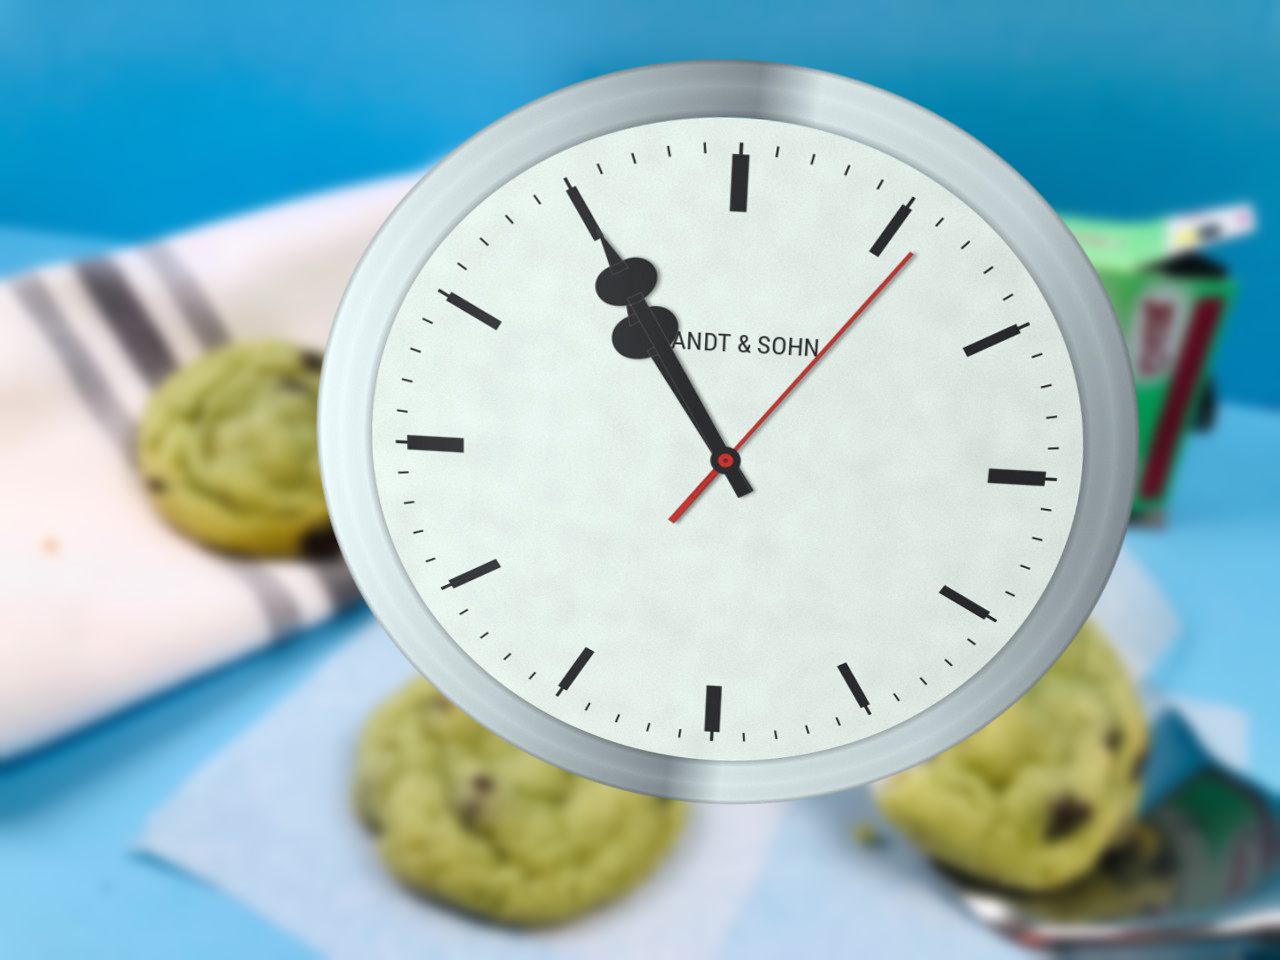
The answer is 10:55:06
